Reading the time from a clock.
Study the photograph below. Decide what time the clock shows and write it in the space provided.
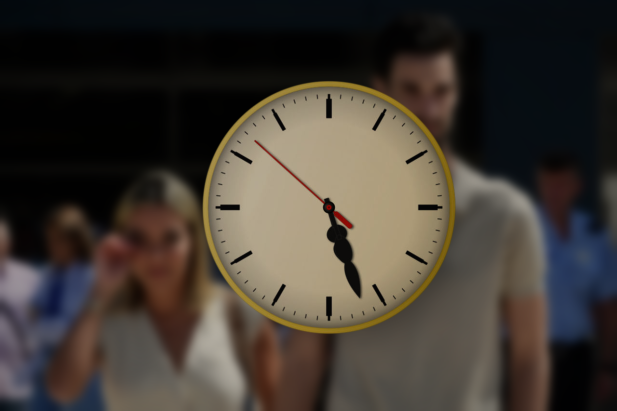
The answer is 5:26:52
